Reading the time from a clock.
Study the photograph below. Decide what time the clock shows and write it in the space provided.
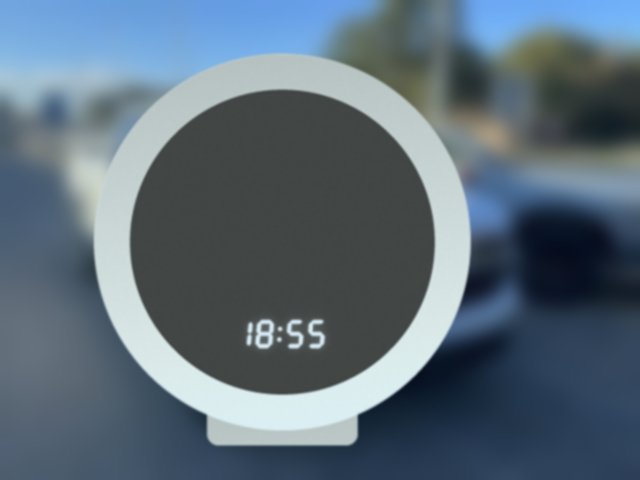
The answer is 18:55
